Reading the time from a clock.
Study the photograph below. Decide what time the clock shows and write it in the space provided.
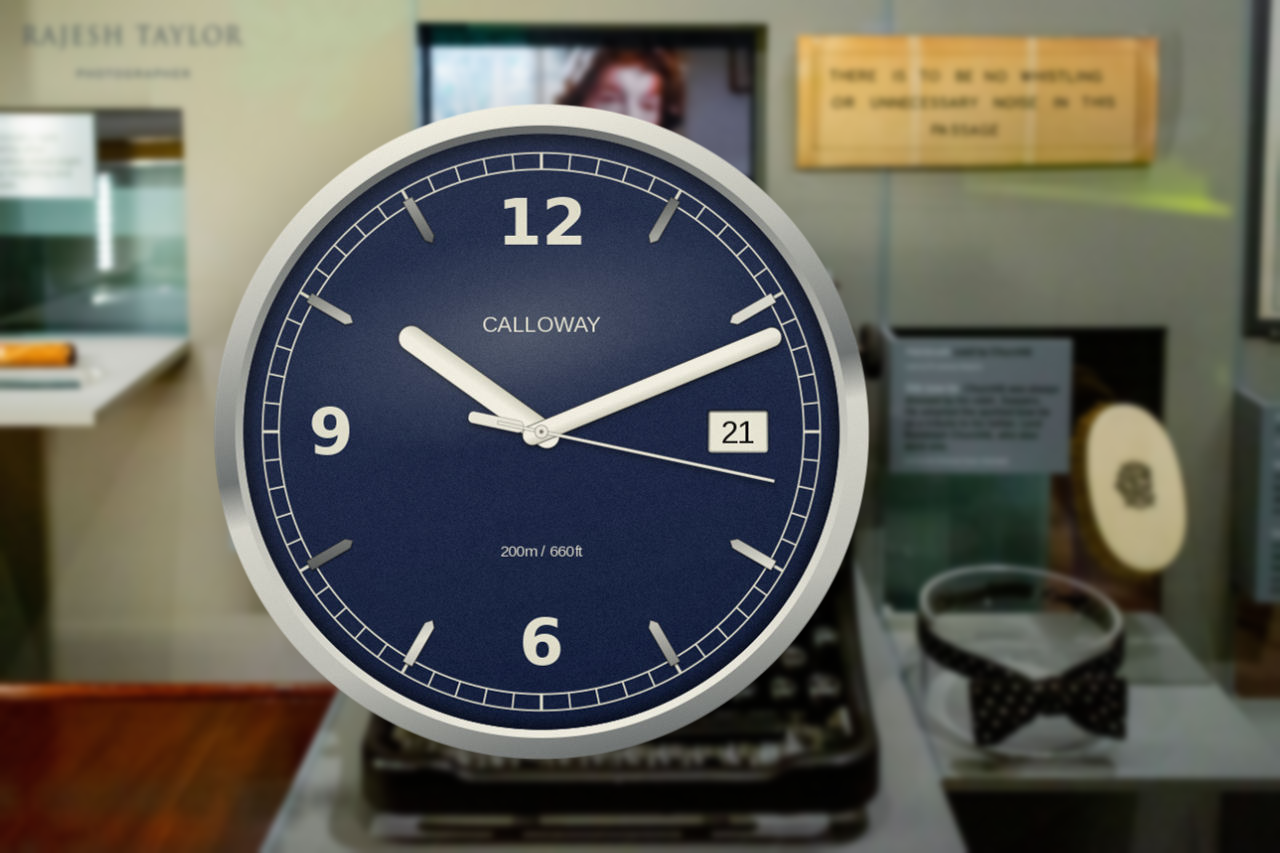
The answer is 10:11:17
